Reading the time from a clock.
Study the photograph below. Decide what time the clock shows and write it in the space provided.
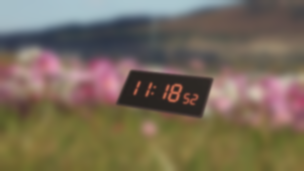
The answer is 11:18
